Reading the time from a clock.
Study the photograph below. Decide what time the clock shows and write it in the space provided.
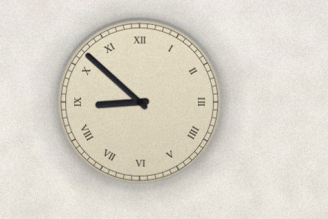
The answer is 8:52
